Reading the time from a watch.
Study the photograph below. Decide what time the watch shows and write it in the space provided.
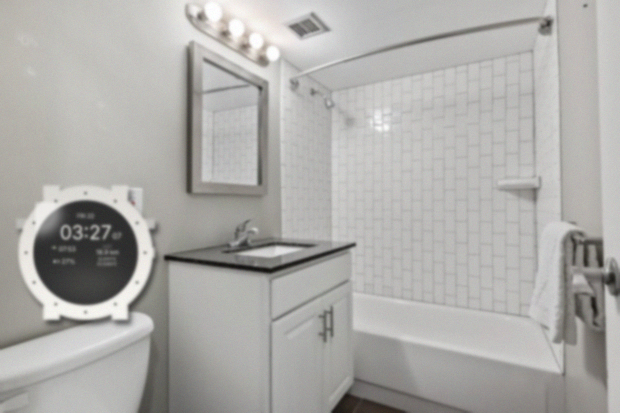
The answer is 3:27
